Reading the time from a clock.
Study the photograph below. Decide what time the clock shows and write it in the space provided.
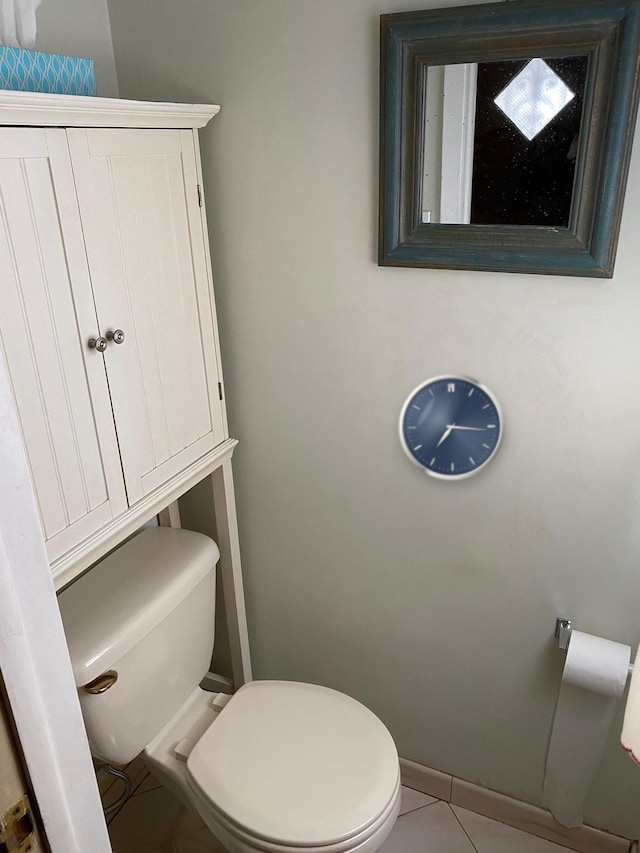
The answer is 7:16
